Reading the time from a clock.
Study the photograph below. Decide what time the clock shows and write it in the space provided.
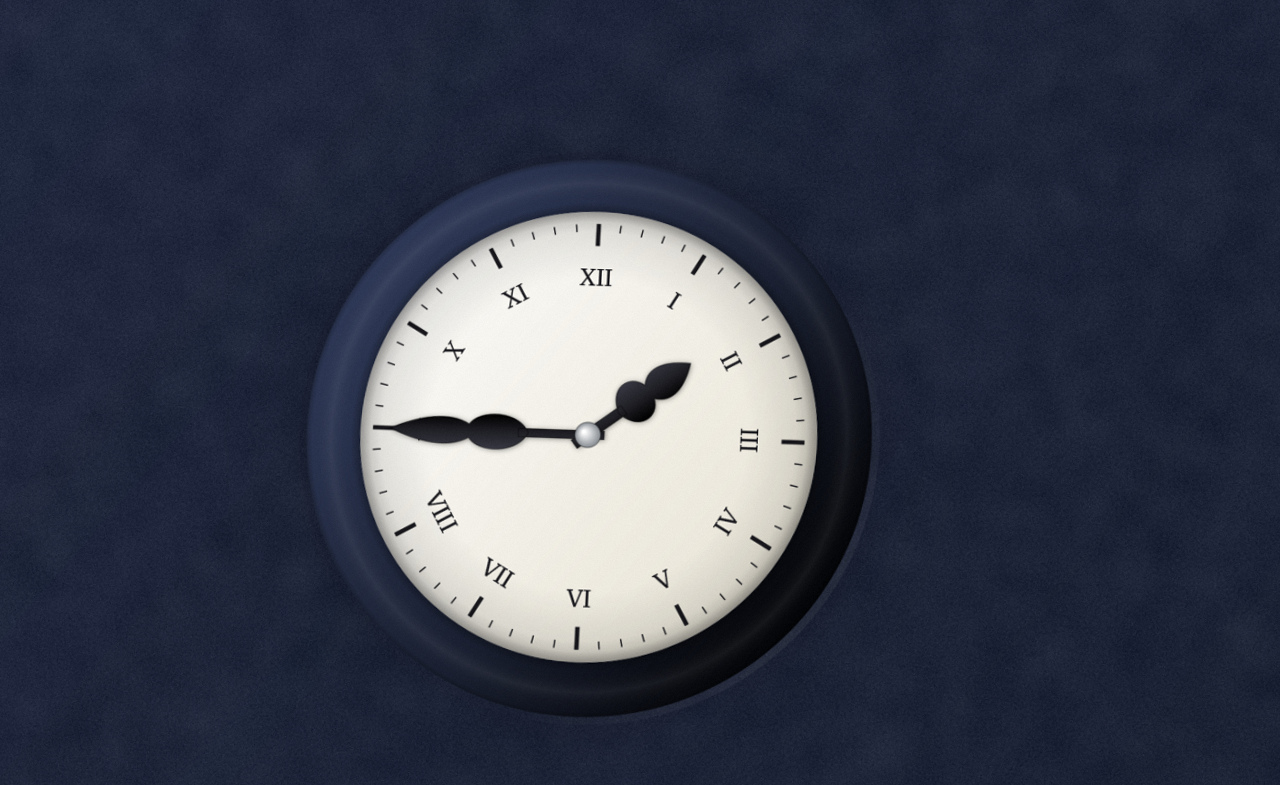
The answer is 1:45
